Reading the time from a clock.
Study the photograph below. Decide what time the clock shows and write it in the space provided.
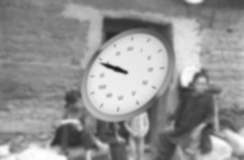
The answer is 9:49
